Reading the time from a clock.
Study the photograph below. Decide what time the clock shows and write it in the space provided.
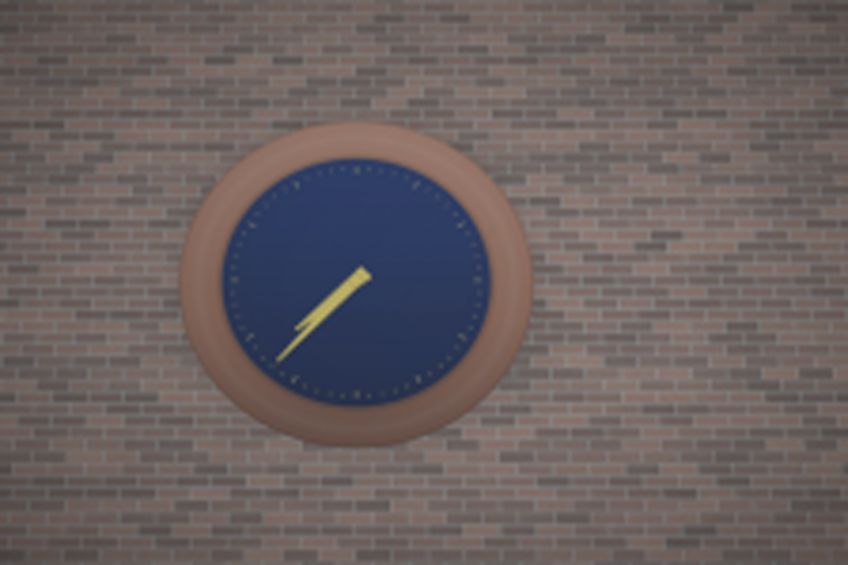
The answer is 7:37
